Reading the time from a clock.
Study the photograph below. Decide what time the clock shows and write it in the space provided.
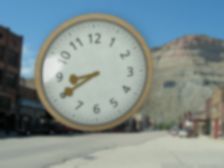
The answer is 8:40
